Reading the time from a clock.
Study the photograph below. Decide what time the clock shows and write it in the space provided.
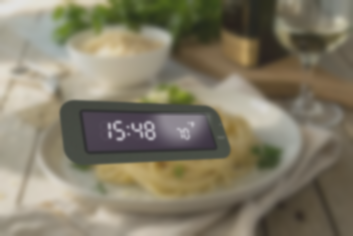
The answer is 15:48
